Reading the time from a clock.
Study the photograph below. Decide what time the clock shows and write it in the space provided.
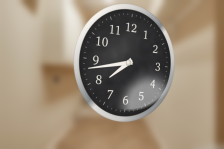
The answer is 7:43
